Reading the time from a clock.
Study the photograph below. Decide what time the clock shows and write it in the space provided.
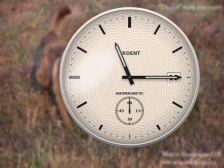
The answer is 11:15
